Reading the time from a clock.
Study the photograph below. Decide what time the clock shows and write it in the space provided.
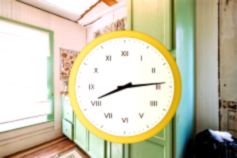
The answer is 8:14
